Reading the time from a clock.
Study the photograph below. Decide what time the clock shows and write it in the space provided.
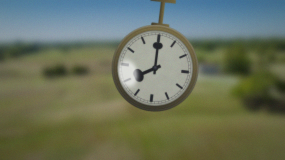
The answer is 8:00
